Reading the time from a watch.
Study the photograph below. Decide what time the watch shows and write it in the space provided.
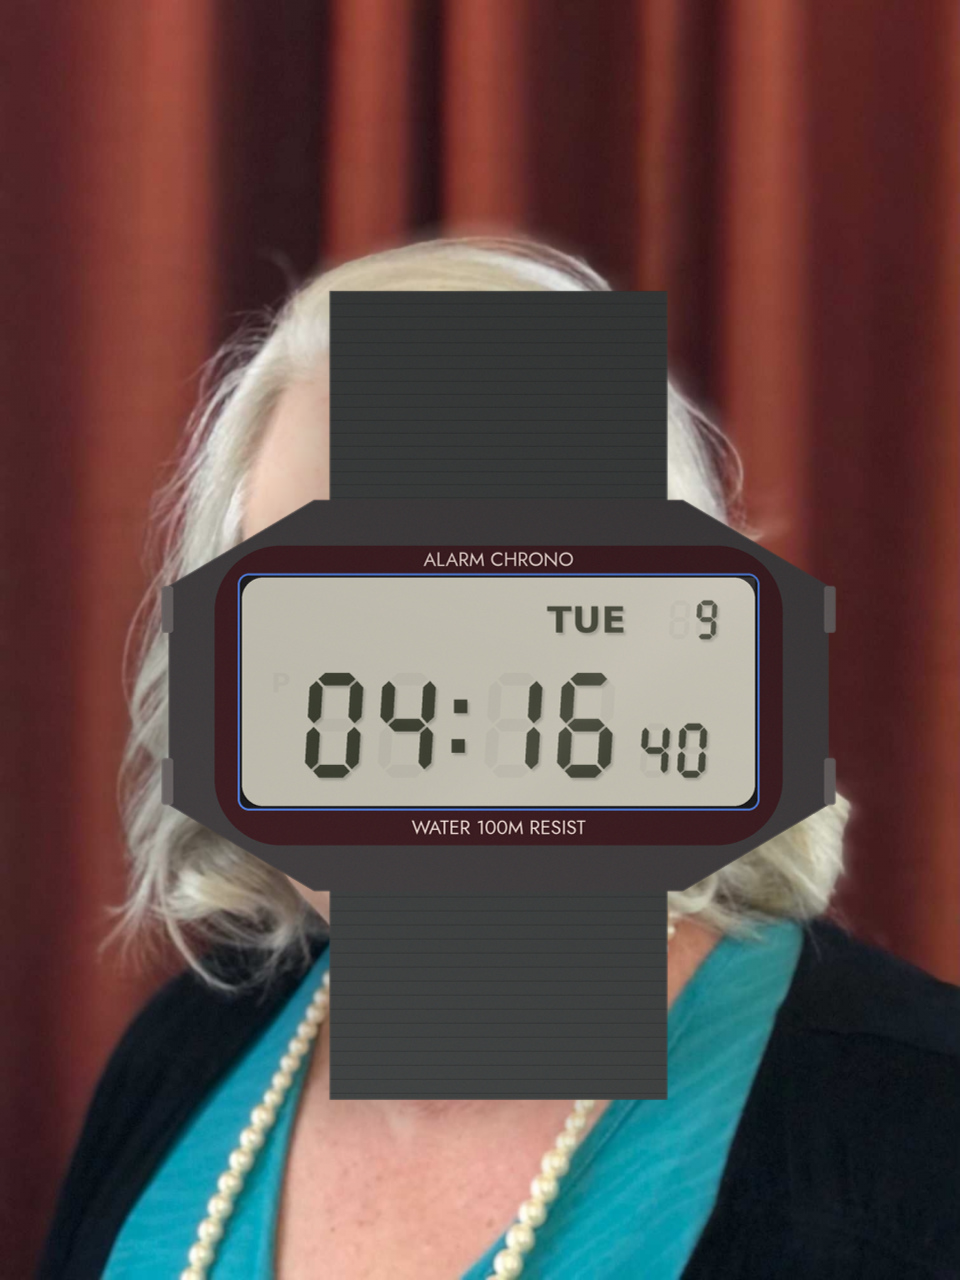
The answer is 4:16:40
